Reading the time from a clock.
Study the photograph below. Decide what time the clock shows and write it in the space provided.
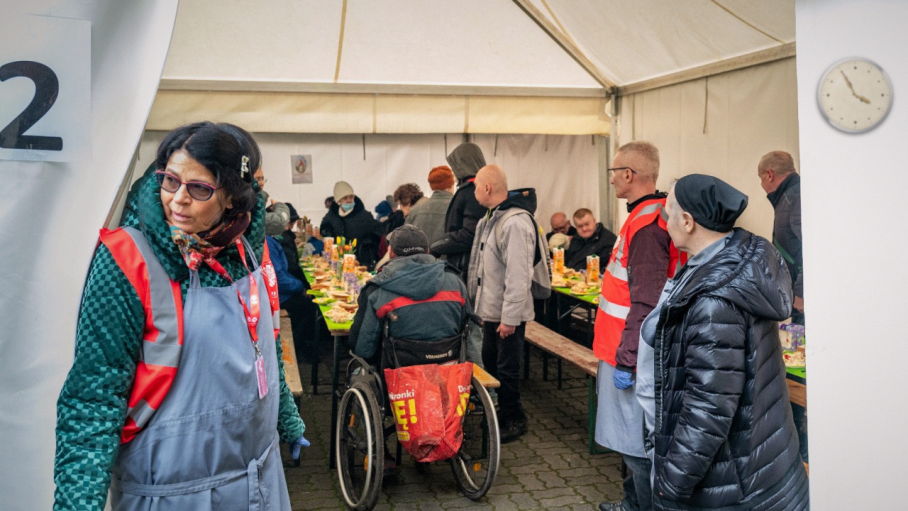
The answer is 3:55
